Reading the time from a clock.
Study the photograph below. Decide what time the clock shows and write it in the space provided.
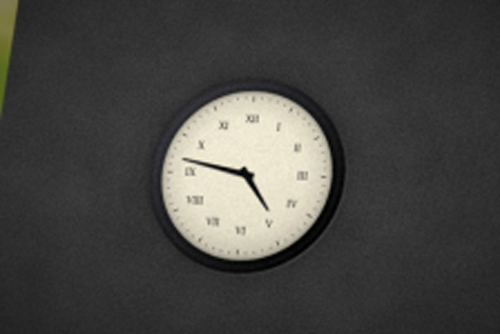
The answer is 4:47
